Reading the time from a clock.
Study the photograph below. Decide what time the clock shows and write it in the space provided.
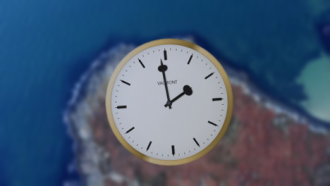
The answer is 1:59
